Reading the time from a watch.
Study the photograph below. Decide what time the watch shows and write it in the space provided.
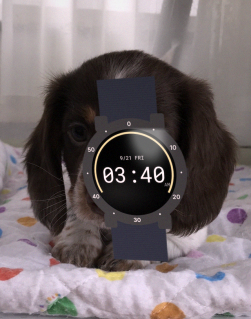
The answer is 3:40
